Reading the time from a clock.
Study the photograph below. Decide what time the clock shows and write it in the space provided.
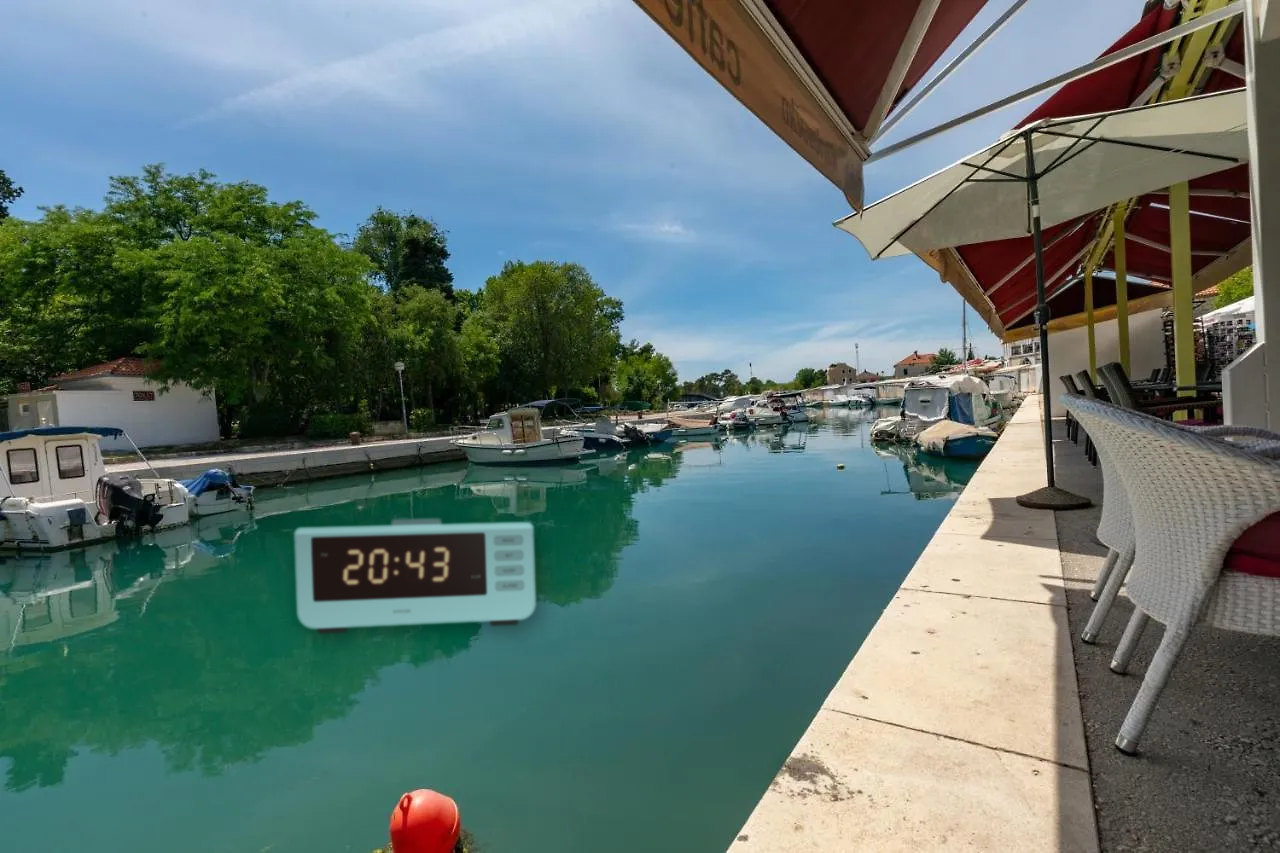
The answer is 20:43
